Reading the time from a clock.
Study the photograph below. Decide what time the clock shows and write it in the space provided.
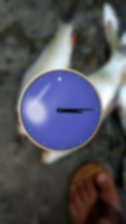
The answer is 3:15
